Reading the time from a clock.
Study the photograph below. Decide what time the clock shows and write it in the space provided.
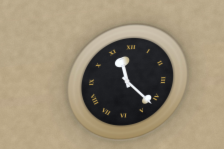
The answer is 11:22
